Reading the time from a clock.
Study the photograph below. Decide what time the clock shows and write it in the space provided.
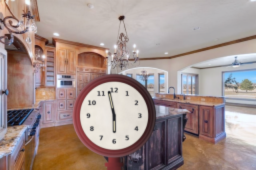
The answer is 5:58
